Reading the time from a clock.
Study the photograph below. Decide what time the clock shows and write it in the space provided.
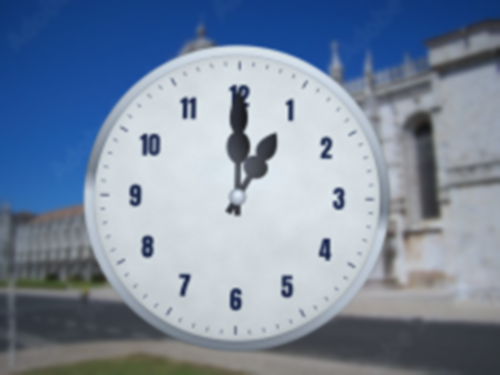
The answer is 1:00
